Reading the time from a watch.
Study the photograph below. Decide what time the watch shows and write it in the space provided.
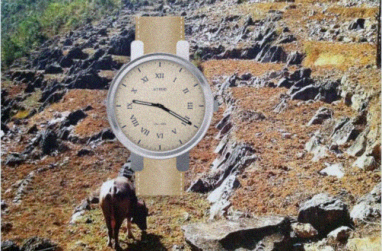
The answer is 9:20
